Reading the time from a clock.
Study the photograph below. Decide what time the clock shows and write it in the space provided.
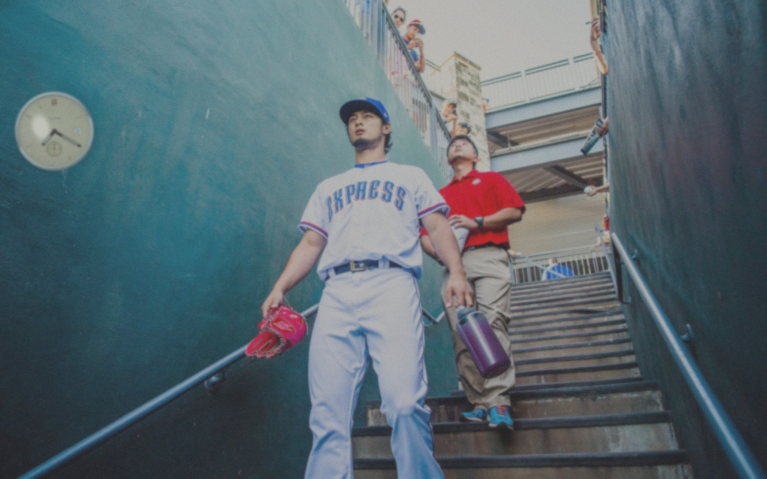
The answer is 7:20
